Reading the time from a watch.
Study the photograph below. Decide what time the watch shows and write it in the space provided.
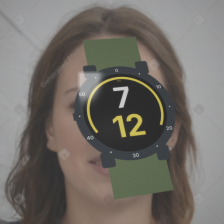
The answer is 7:12
